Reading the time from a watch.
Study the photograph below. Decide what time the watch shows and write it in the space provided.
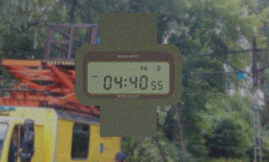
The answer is 4:40:55
